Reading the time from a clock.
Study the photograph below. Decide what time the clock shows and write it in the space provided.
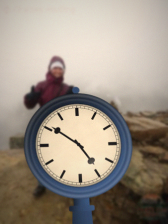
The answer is 4:51
